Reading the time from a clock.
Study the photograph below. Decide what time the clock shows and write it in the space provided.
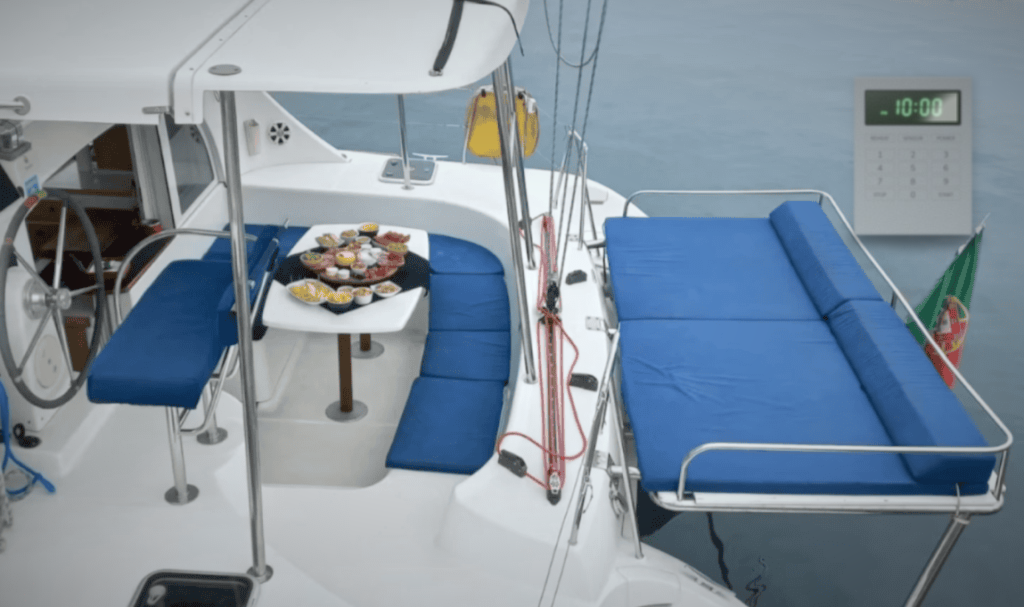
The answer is 10:00
